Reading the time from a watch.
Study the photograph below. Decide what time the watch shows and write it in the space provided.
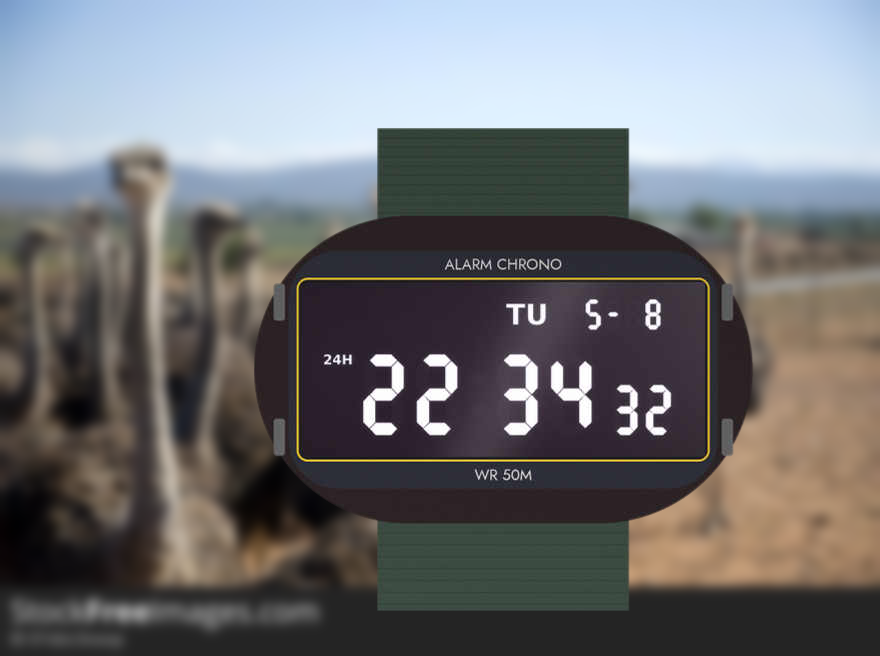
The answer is 22:34:32
